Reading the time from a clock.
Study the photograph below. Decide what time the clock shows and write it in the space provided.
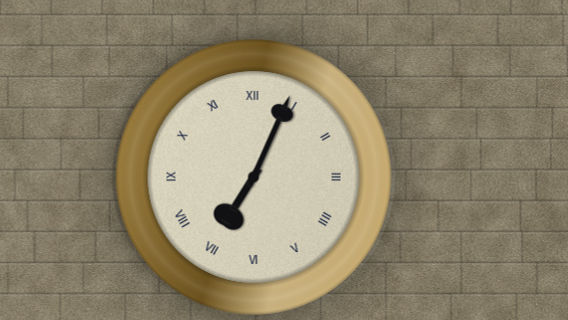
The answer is 7:04
